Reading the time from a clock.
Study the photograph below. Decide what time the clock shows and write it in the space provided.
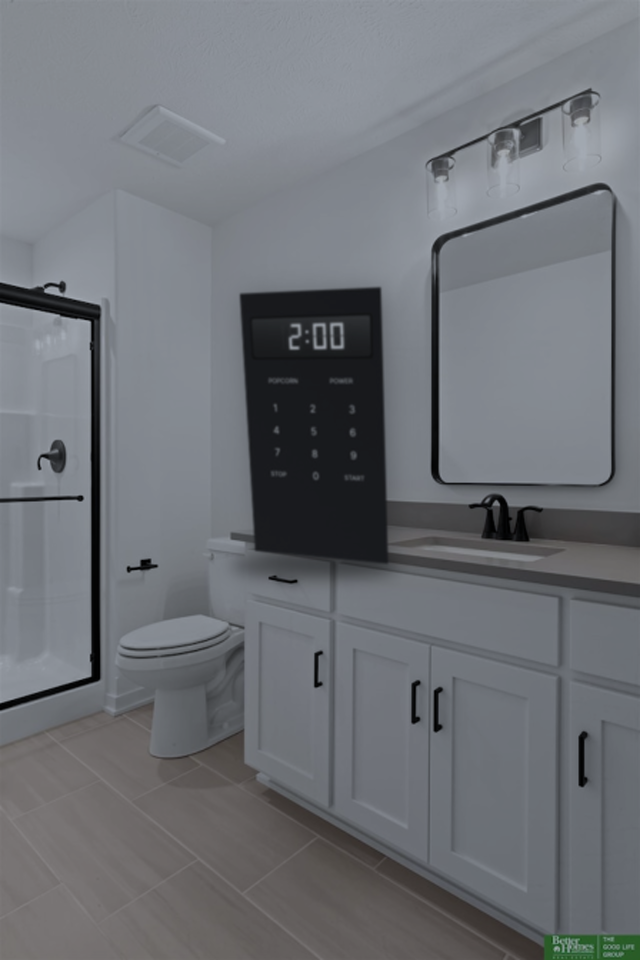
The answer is 2:00
